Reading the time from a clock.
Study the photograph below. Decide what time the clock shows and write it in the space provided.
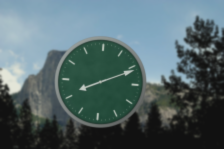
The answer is 8:11
